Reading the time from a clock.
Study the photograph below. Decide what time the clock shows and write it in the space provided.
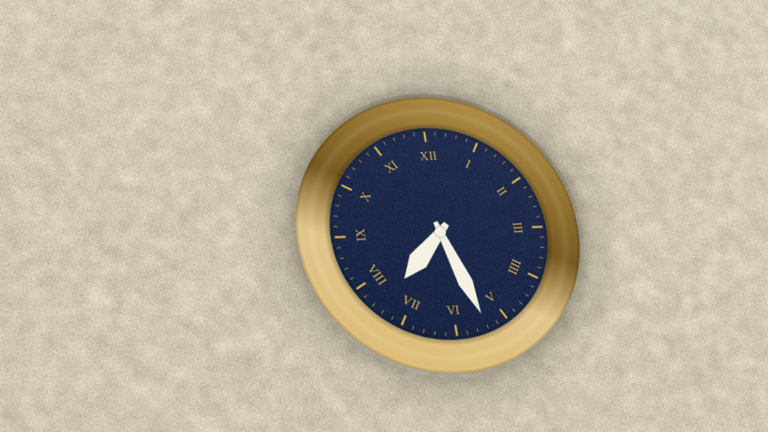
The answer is 7:27
